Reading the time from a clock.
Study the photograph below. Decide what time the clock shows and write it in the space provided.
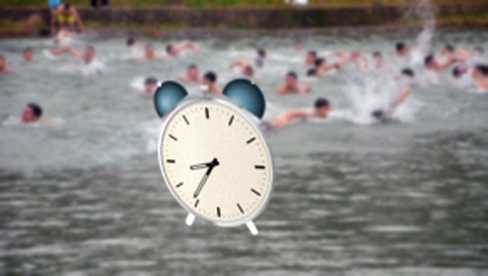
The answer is 8:36
